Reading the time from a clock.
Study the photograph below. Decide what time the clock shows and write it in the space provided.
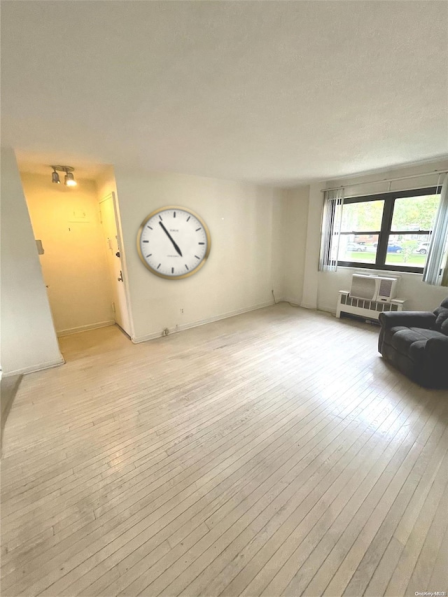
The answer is 4:54
